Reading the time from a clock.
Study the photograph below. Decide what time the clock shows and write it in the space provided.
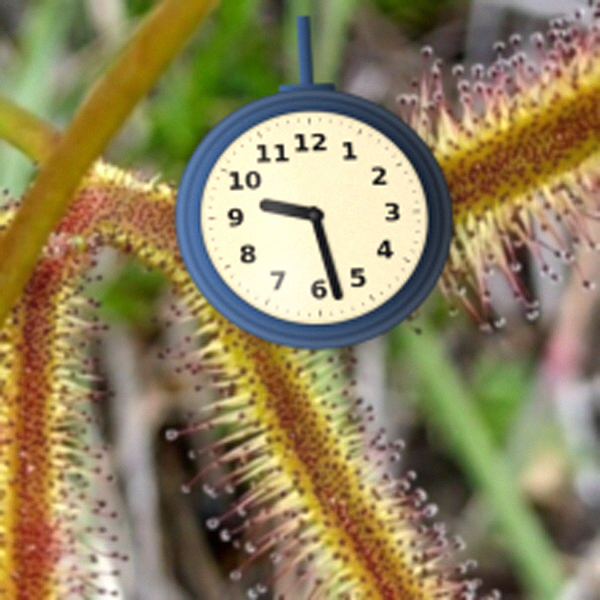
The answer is 9:28
